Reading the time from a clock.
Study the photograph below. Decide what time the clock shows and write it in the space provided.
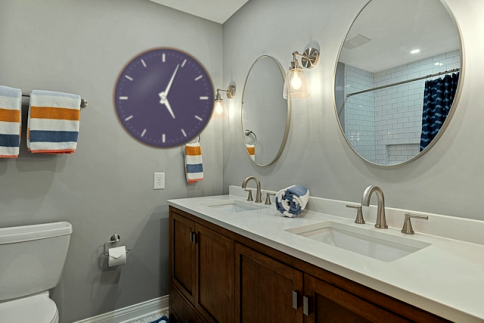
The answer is 5:04
